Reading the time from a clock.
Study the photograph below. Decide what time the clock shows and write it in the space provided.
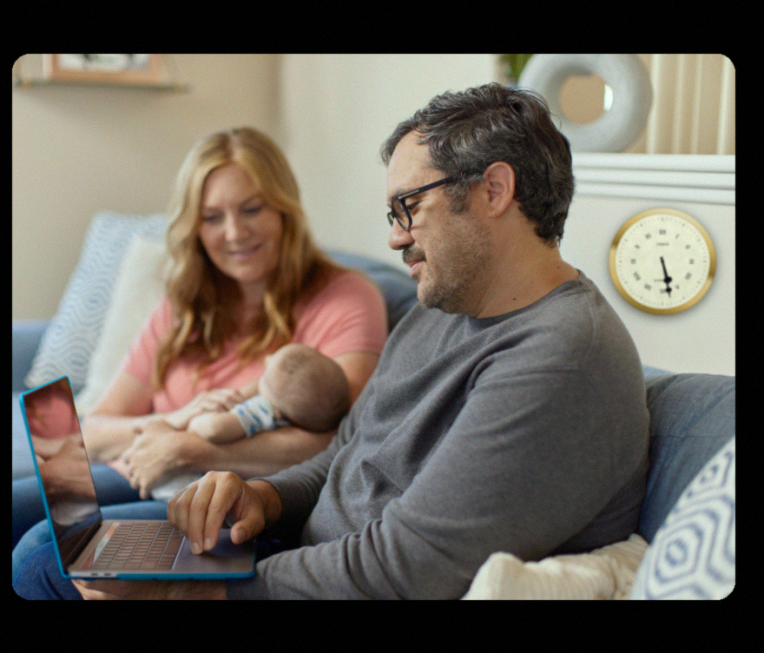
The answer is 5:28
